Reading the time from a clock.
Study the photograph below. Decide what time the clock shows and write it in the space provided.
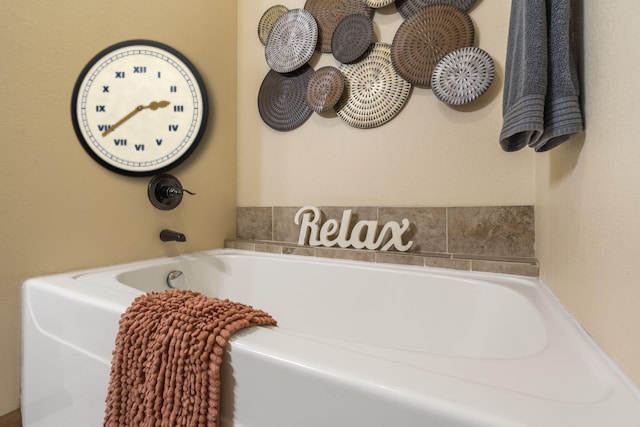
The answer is 2:39
